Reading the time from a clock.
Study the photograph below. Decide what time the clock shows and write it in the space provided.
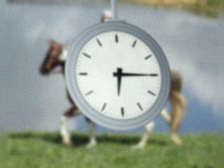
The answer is 6:15
